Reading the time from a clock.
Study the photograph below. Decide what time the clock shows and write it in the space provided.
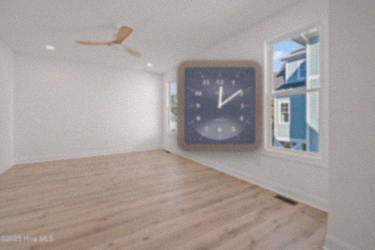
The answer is 12:09
